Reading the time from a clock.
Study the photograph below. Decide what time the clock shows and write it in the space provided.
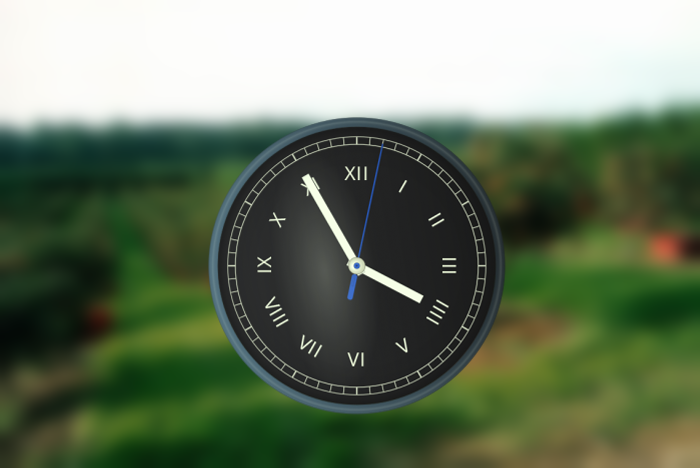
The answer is 3:55:02
